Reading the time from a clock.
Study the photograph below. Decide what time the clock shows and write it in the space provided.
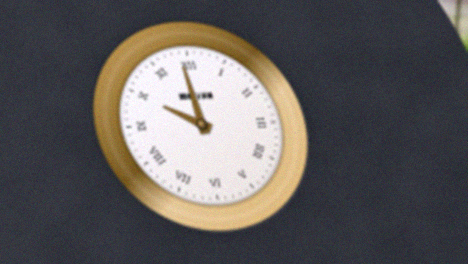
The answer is 9:59
